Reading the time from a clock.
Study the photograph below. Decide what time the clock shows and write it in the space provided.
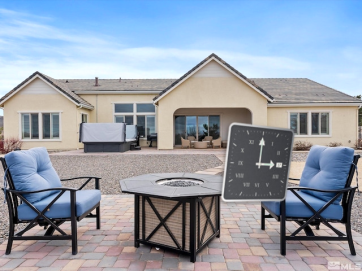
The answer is 3:00
